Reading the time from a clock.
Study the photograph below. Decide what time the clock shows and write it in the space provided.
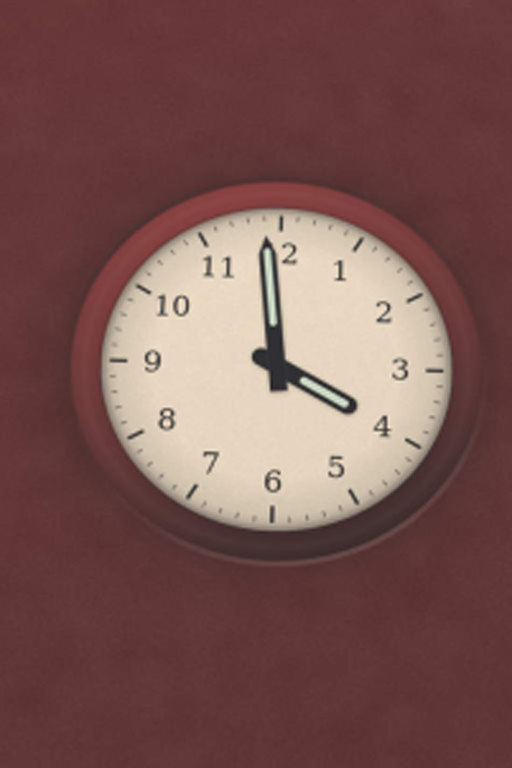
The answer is 3:59
